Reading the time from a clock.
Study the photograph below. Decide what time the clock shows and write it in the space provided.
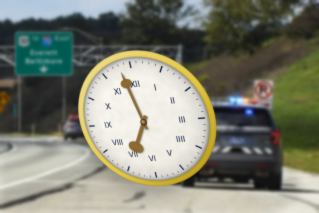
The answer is 6:58
